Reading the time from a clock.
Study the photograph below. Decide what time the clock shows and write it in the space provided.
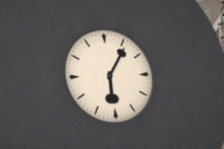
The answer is 6:06
